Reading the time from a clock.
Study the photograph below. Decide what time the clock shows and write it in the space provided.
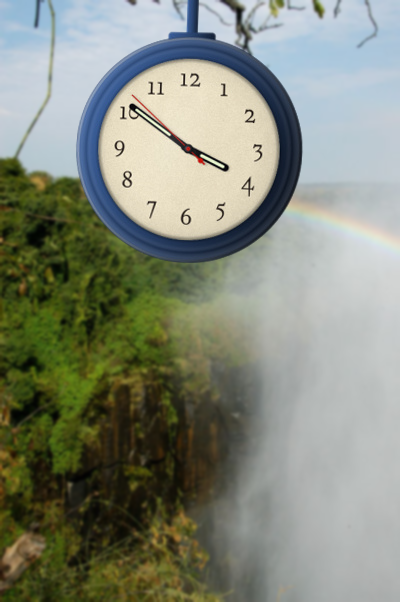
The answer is 3:50:52
